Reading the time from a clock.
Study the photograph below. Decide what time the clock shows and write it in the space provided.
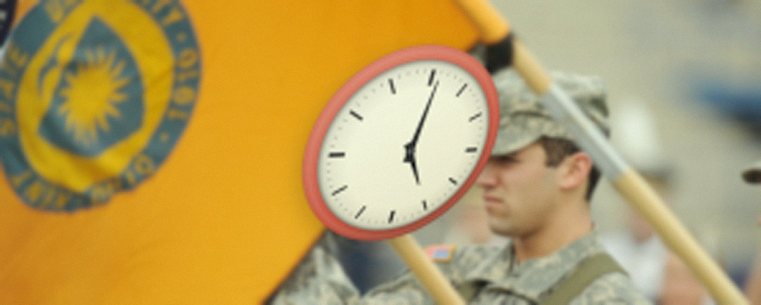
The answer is 5:01
